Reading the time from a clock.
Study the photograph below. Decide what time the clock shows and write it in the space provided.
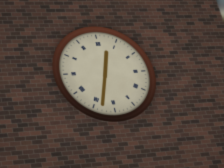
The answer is 12:33
